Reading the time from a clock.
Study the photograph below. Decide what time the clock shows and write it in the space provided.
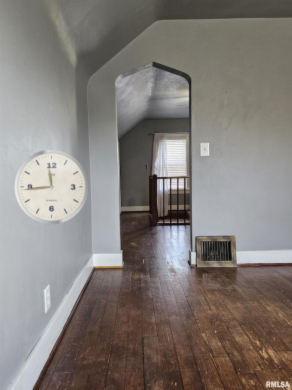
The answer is 11:44
